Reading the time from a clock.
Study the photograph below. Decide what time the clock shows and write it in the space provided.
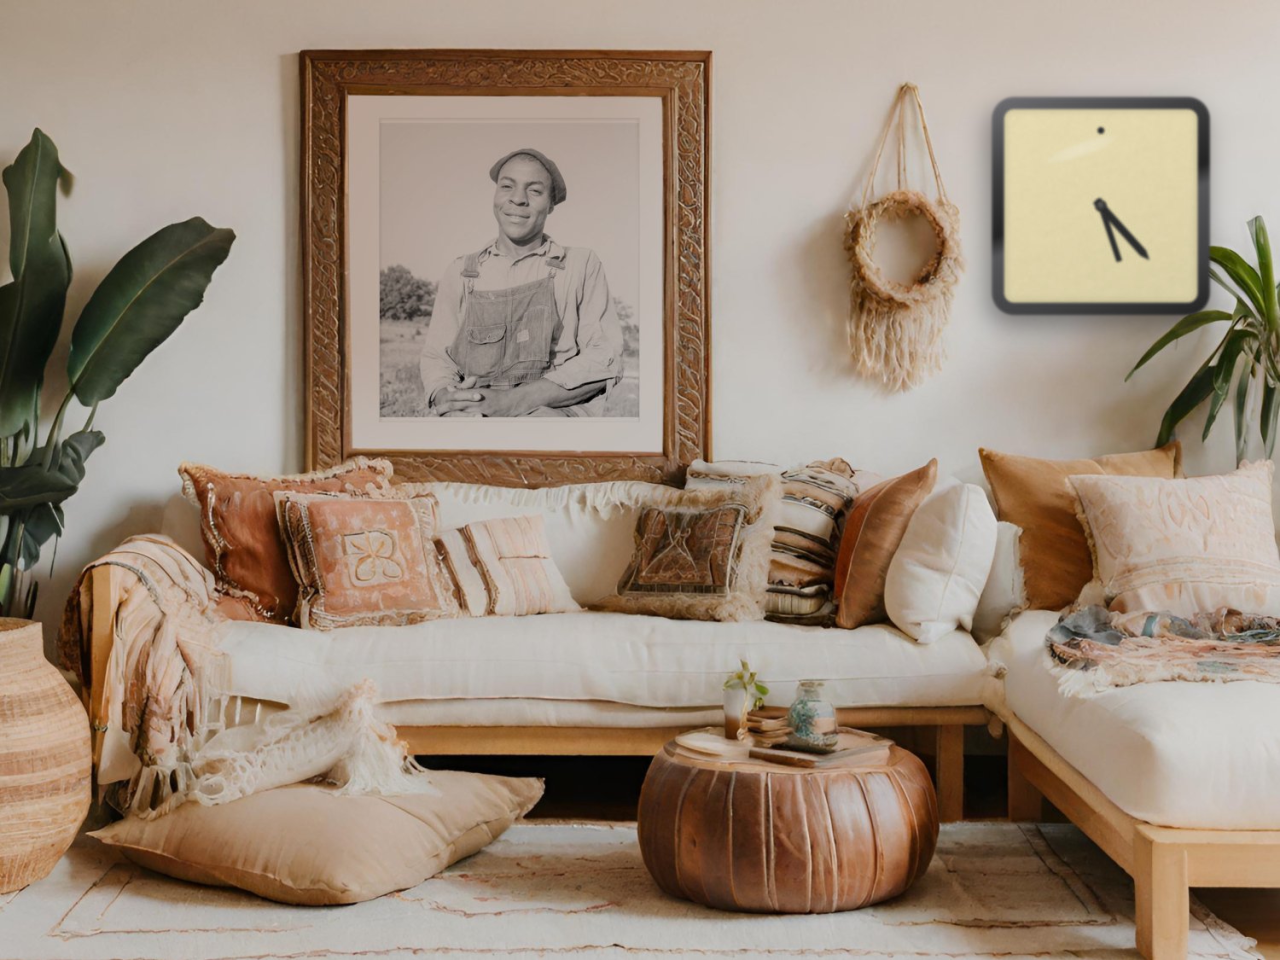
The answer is 5:23
